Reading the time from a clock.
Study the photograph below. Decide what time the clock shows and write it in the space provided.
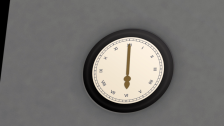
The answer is 6:00
